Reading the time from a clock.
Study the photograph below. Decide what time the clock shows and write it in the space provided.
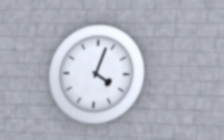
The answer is 4:03
